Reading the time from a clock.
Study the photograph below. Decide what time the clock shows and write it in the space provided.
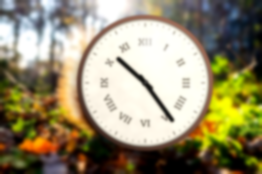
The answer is 10:24
